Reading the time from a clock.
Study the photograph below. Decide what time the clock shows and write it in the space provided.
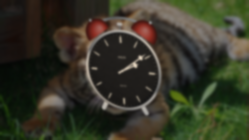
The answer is 2:09
